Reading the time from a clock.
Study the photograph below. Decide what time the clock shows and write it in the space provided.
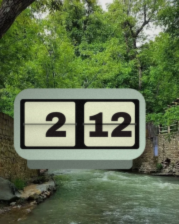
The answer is 2:12
